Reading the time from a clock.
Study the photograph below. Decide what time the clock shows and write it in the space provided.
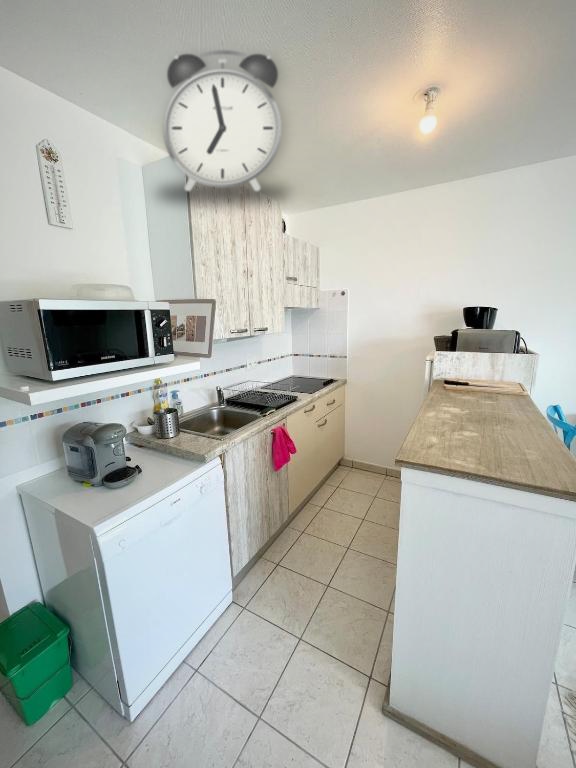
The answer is 6:58
